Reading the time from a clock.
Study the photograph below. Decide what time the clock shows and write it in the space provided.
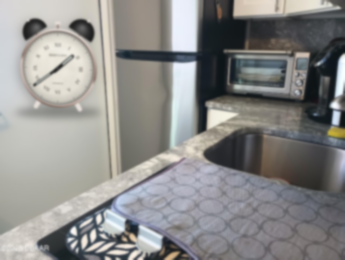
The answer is 1:39
